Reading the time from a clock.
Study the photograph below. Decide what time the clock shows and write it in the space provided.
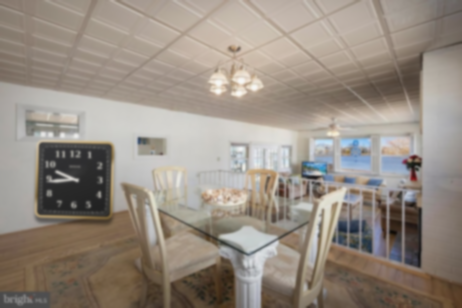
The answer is 9:44
